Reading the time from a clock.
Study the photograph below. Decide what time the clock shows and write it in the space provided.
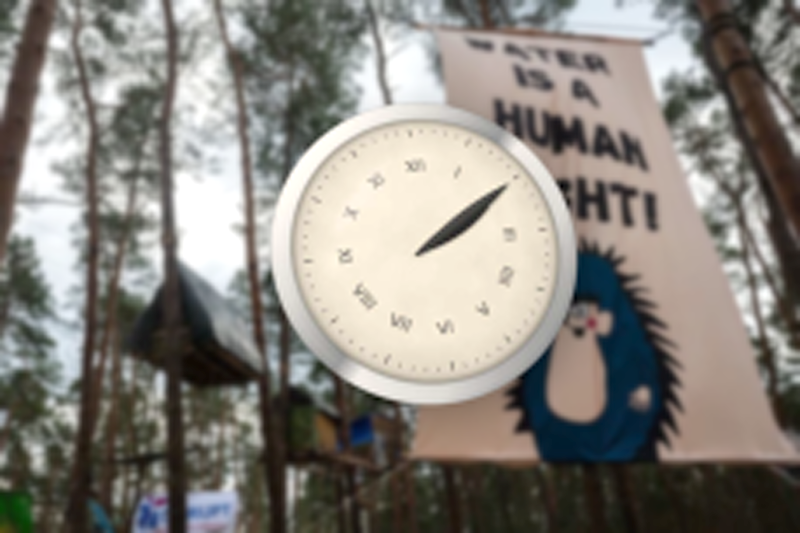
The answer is 2:10
